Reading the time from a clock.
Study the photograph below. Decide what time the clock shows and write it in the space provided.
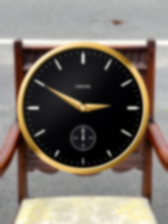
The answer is 2:50
